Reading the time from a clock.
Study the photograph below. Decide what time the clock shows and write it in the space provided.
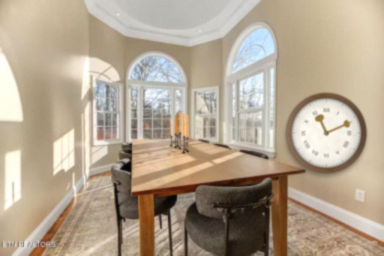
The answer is 11:11
